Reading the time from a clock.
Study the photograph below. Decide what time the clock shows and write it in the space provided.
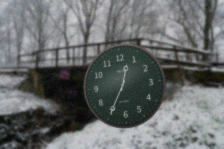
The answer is 12:35
